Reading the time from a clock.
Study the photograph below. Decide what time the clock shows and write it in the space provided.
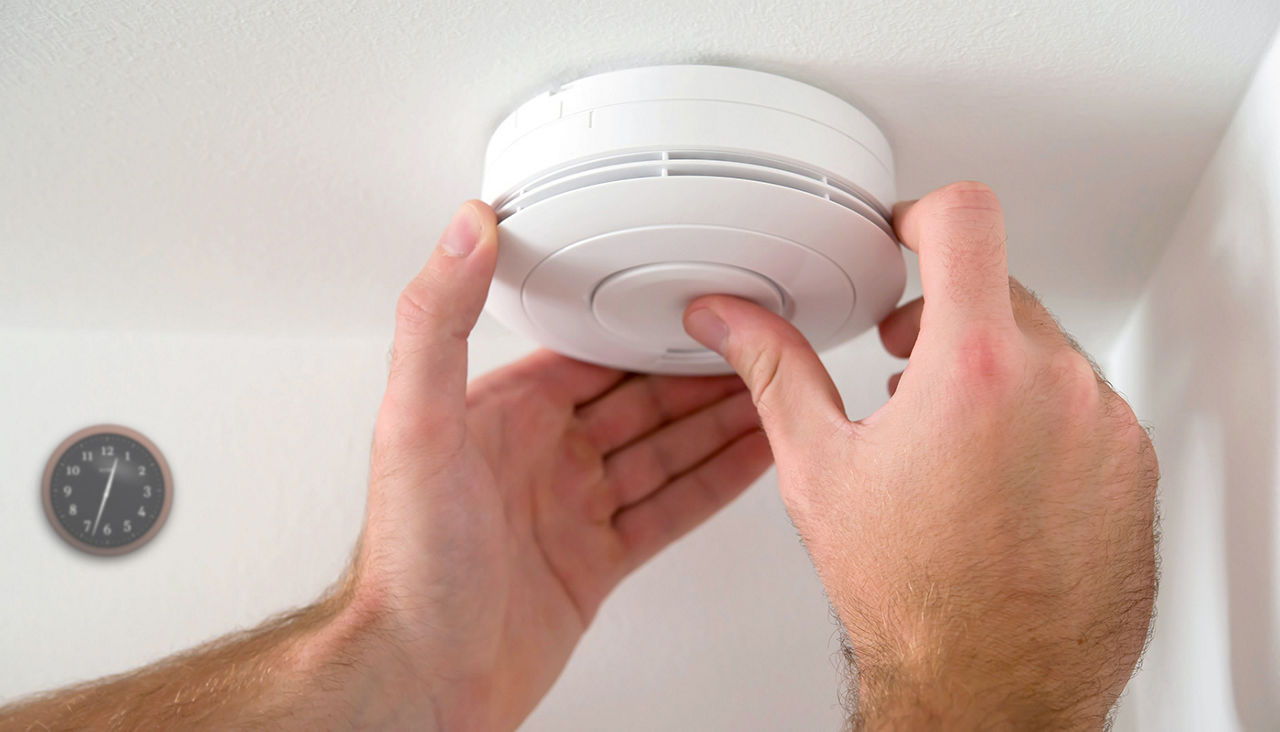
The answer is 12:33
